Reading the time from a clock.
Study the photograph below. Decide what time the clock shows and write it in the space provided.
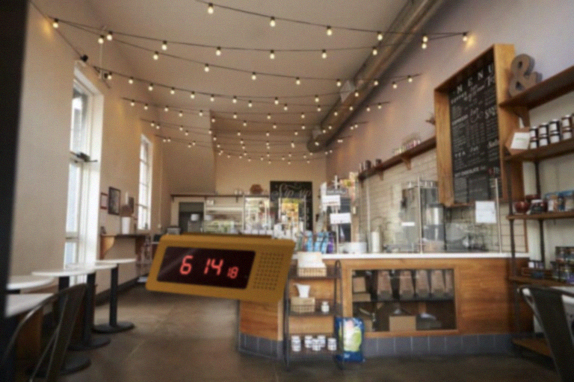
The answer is 6:14
